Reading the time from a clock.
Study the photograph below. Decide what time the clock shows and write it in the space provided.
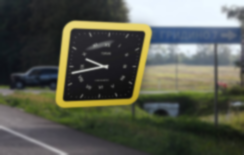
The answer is 9:43
